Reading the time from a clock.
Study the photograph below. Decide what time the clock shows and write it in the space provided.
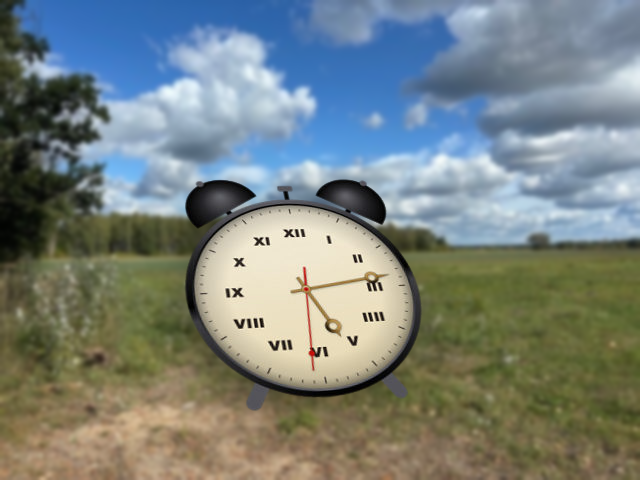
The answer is 5:13:31
